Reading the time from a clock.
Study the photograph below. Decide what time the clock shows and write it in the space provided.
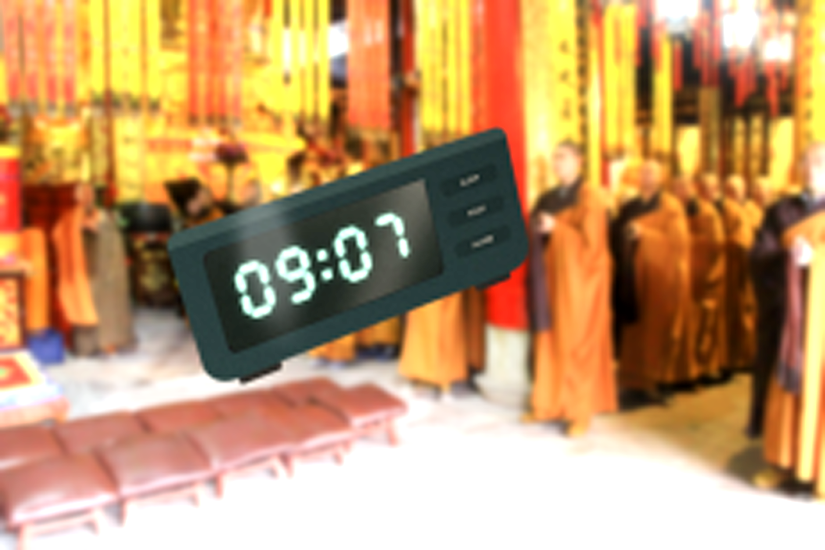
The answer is 9:07
